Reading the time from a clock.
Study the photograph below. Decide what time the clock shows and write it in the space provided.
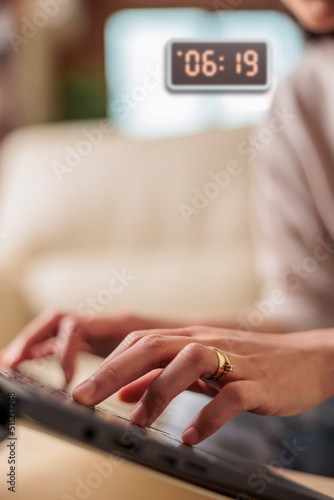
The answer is 6:19
